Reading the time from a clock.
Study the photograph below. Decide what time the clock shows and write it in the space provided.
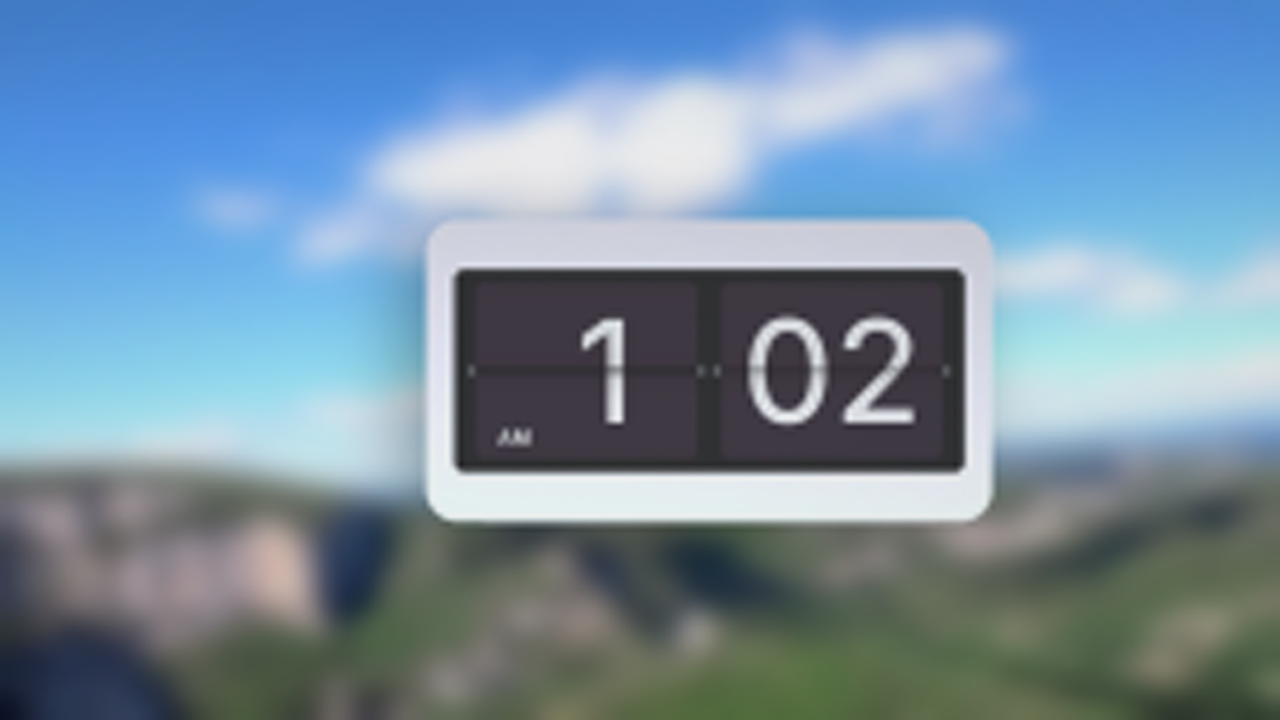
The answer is 1:02
